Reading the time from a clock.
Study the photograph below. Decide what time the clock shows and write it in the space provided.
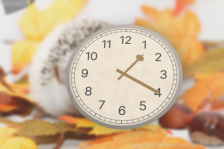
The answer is 1:20
